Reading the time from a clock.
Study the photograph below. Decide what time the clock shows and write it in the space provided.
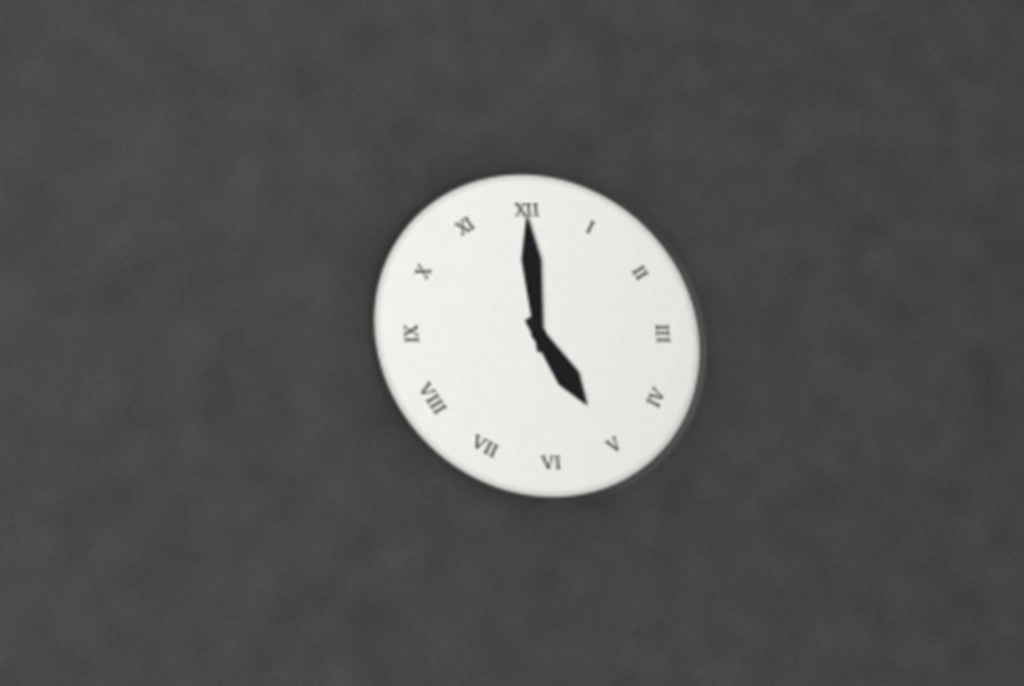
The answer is 5:00
